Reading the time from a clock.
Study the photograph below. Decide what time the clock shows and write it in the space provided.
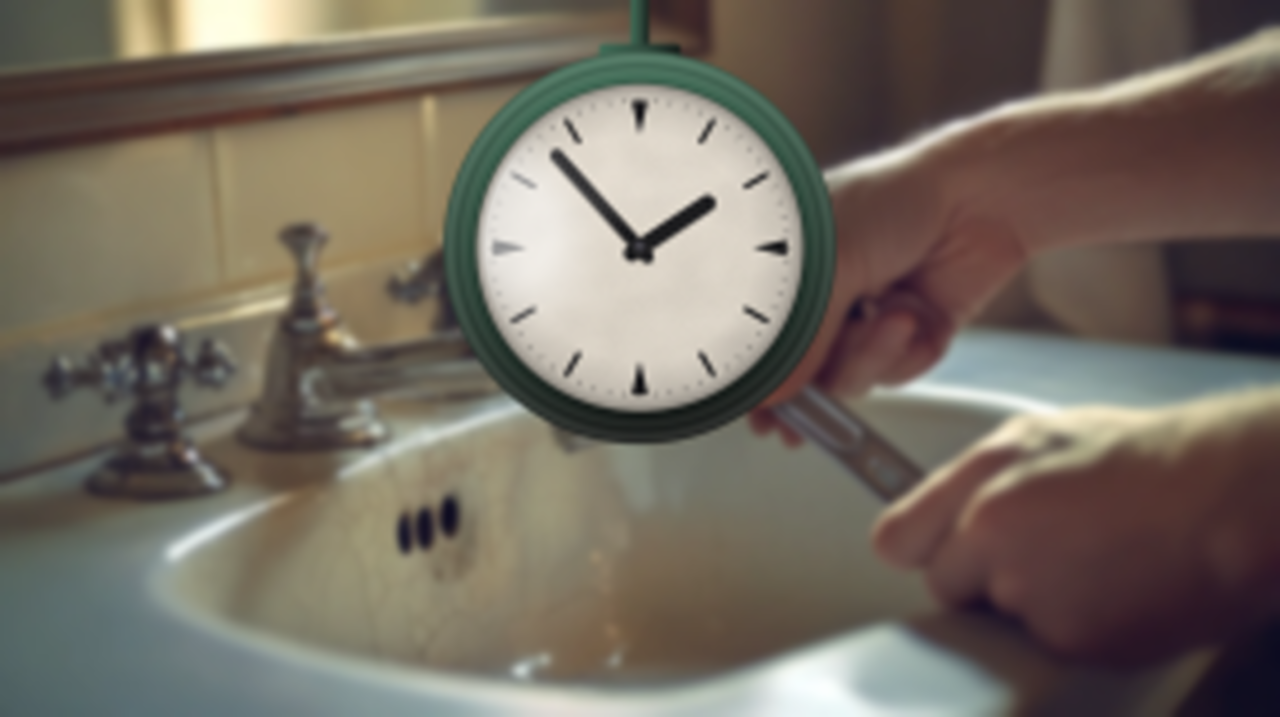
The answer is 1:53
